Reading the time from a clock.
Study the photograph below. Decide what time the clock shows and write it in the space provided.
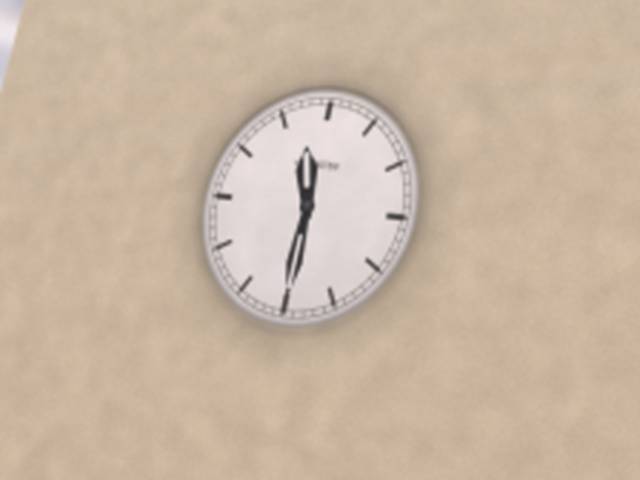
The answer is 11:30
